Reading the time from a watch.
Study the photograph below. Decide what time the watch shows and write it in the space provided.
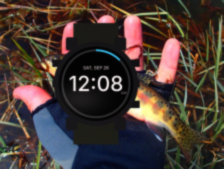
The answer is 12:08
